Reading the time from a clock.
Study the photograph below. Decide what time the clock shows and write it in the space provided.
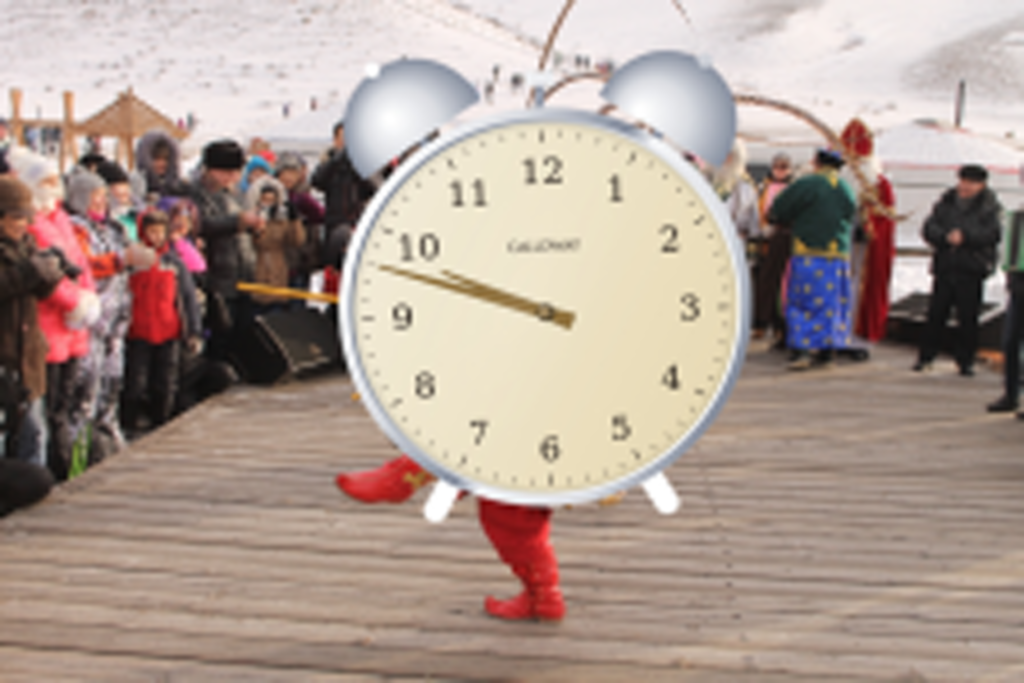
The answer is 9:48
